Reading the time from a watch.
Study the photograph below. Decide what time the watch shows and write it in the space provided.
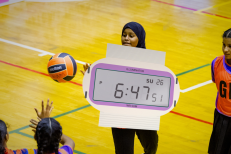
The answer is 6:47:51
